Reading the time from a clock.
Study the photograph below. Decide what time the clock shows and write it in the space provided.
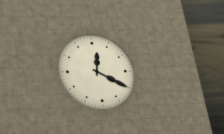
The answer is 12:20
